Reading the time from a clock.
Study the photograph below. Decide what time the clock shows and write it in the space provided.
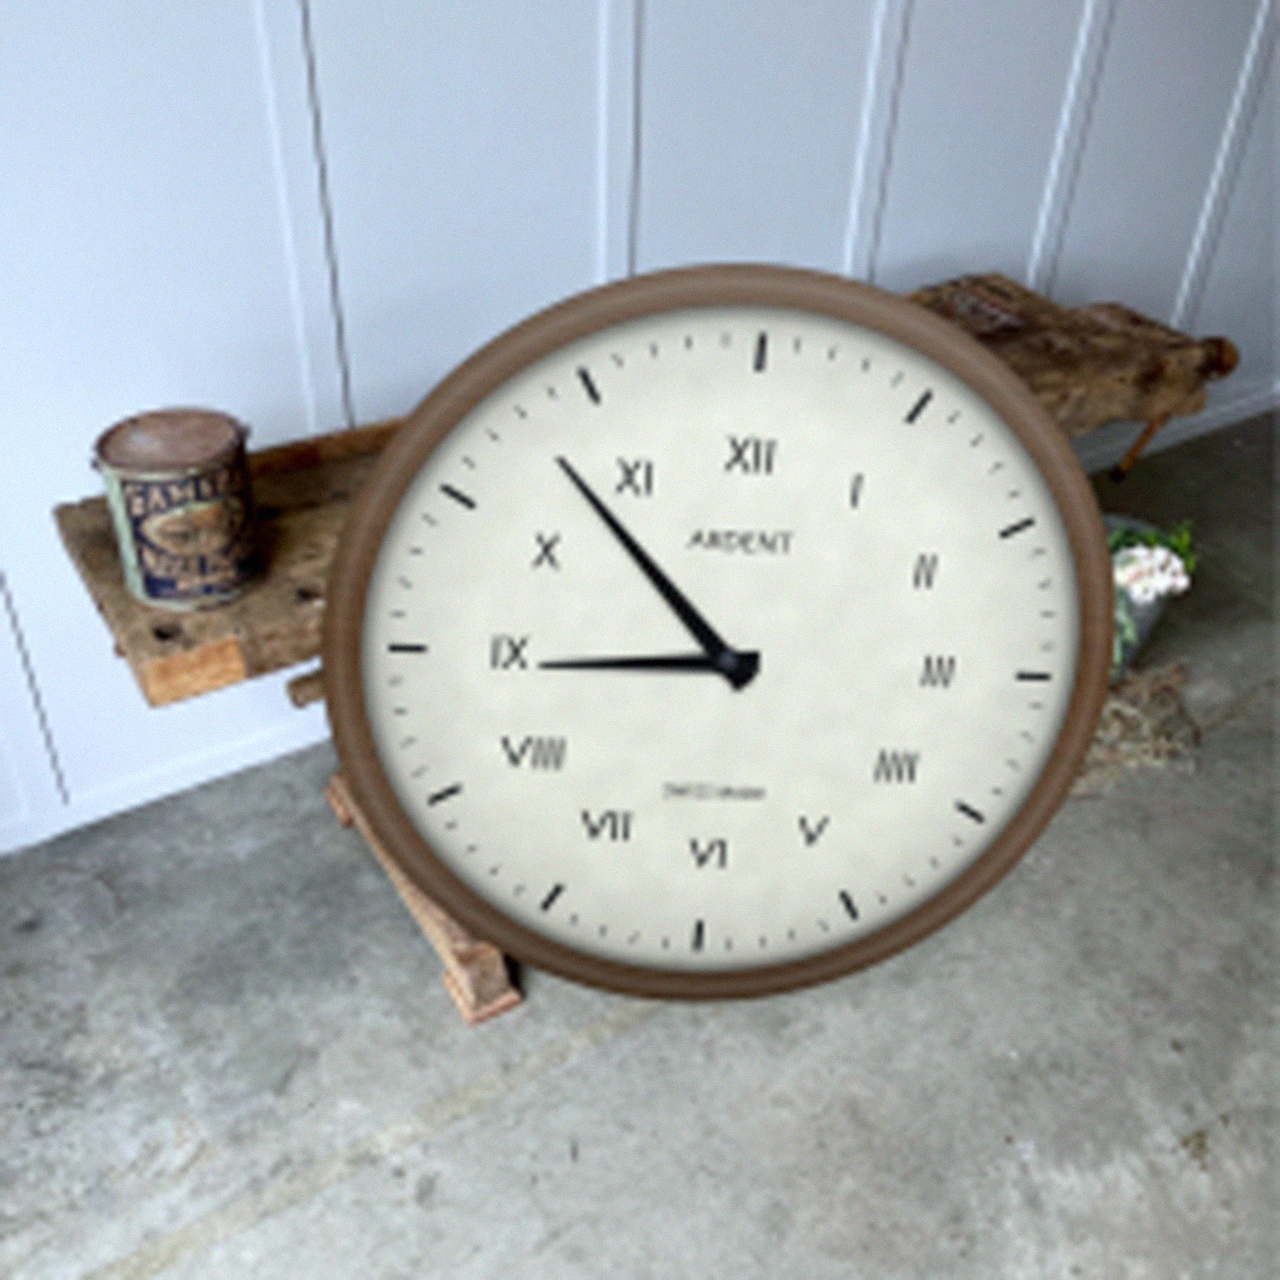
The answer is 8:53
